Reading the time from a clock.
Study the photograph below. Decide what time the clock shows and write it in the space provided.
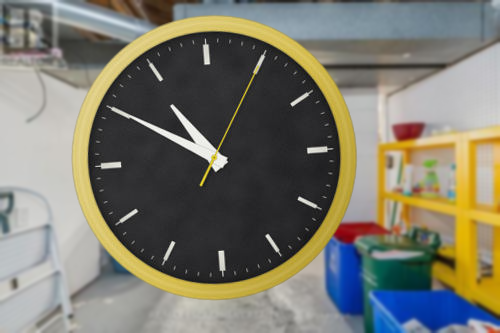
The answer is 10:50:05
